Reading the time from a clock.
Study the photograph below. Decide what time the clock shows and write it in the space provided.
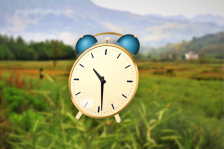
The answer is 10:29
